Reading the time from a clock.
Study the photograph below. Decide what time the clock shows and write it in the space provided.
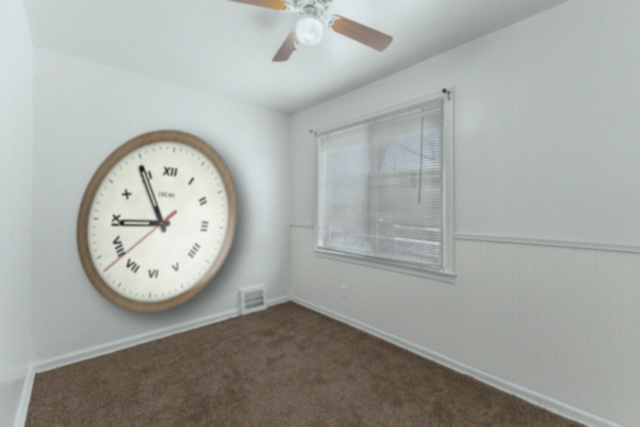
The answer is 8:54:38
